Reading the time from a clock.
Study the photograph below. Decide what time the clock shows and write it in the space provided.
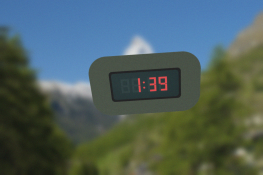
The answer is 1:39
